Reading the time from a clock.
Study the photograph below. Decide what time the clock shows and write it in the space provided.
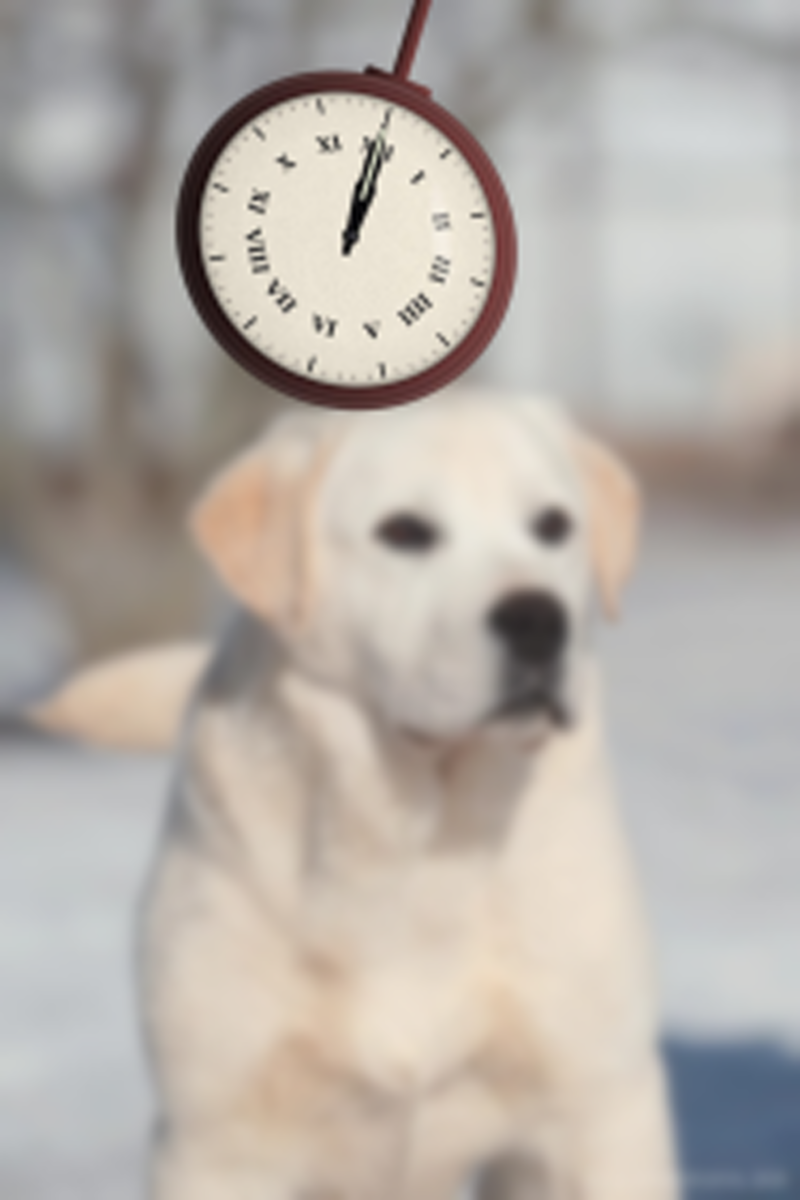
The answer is 12:00
